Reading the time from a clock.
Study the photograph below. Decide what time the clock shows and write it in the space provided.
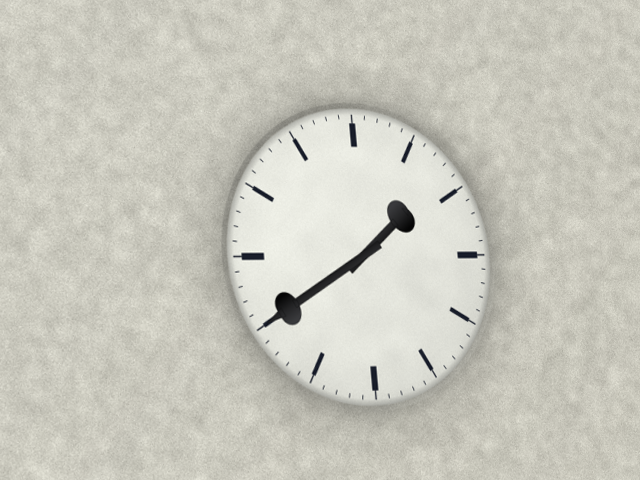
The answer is 1:40
